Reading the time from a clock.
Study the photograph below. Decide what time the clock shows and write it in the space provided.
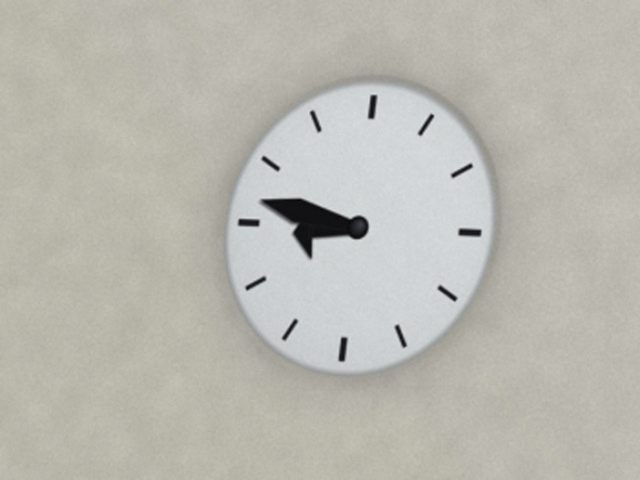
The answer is 8:47
